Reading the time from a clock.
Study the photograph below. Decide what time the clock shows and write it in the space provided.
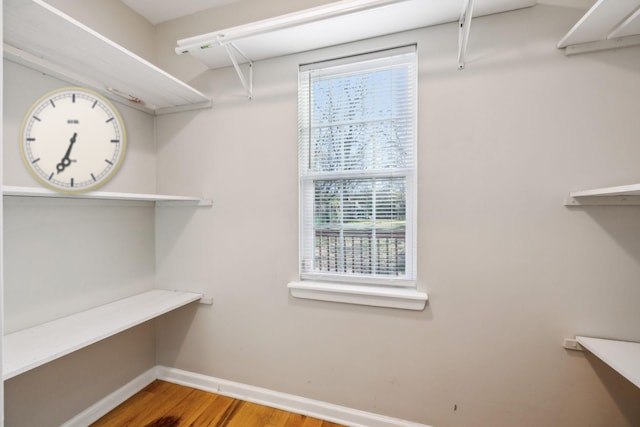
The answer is 6:34
